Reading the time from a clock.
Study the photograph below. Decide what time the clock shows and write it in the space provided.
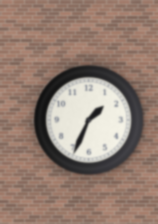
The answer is 1:34
